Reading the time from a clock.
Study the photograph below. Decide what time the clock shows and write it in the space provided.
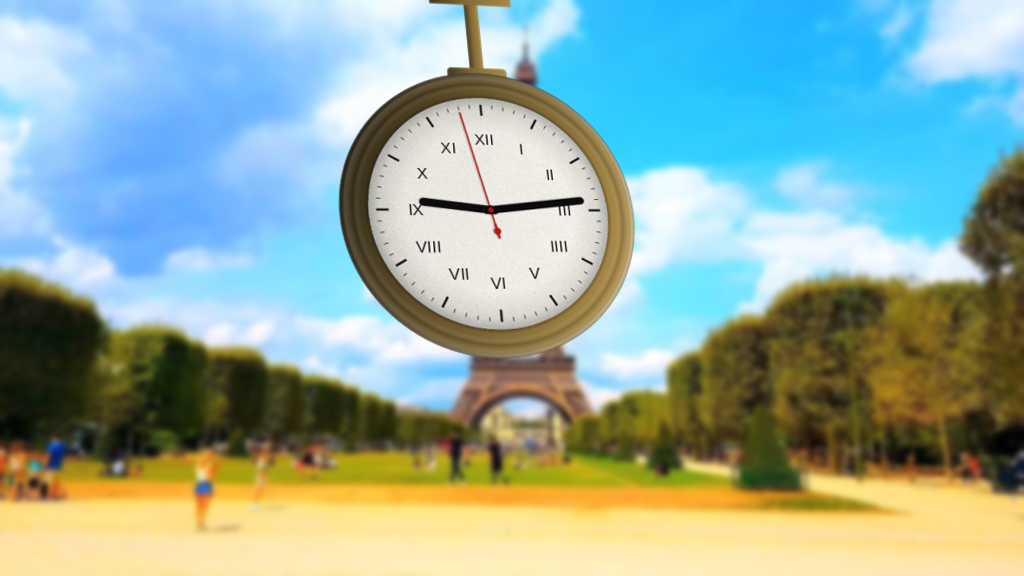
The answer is 9:13:58
